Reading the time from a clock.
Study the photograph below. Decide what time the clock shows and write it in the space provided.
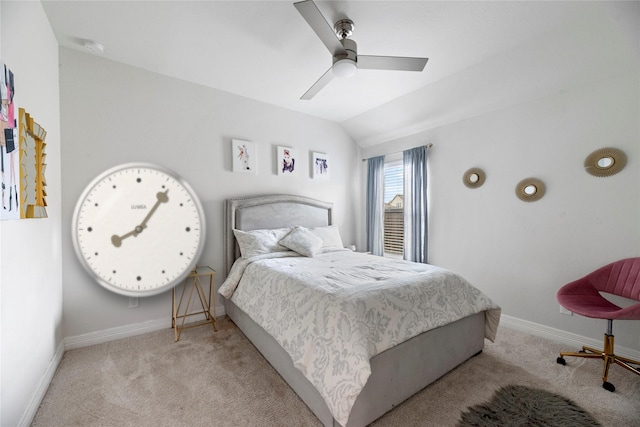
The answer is 8:06
